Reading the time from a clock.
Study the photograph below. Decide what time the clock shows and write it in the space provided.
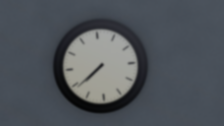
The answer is 7:39
